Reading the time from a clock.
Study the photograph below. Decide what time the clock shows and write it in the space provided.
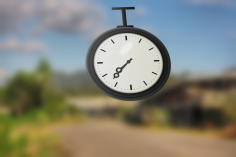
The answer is 7:37
